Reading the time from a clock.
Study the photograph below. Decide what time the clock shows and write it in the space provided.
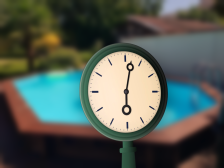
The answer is 6:02
